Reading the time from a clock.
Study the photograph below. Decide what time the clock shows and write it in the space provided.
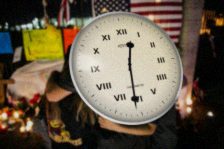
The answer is 12:31
